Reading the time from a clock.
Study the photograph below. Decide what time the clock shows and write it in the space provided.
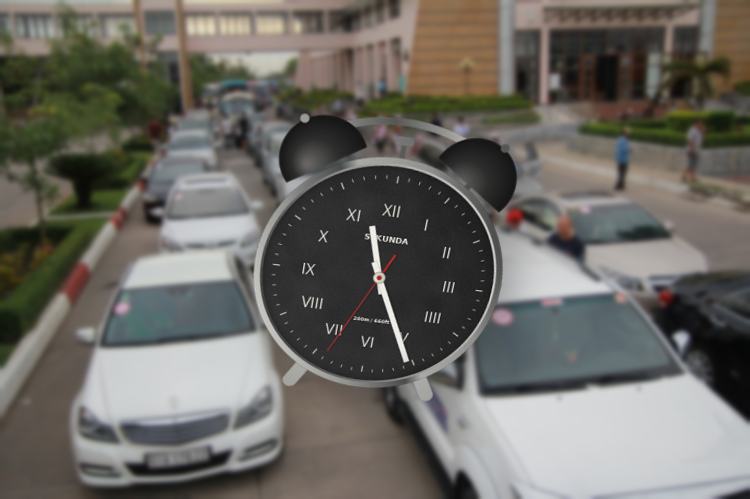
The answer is 11:25:34
